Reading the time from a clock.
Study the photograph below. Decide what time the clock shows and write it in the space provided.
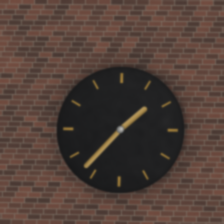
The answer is 1:37
